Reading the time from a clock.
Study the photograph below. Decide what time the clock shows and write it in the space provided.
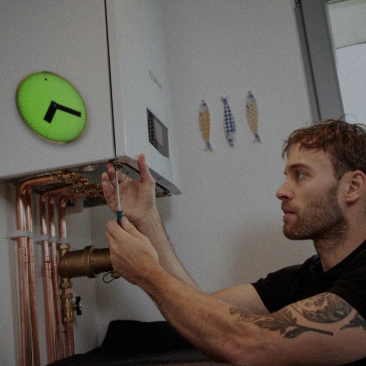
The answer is 7:19
